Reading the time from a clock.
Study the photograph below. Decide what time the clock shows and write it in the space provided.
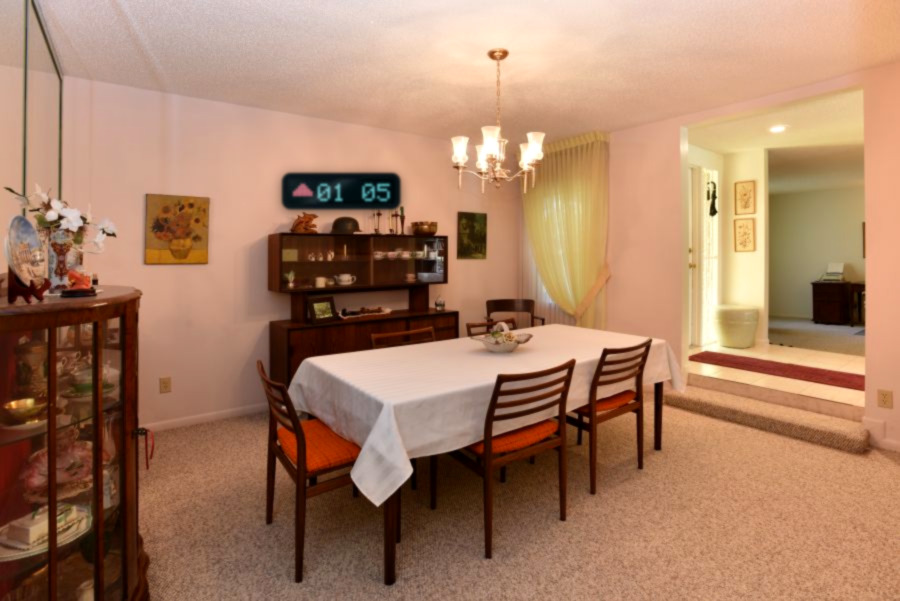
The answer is 1:05
